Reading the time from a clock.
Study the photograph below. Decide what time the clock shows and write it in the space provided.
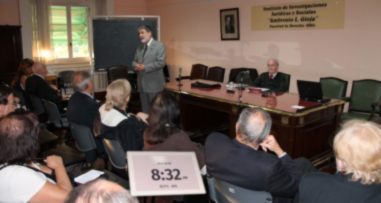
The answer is 8:32
